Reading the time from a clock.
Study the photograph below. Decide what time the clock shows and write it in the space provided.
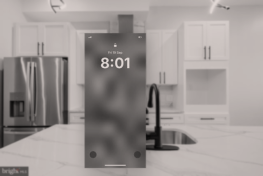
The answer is 8:01
